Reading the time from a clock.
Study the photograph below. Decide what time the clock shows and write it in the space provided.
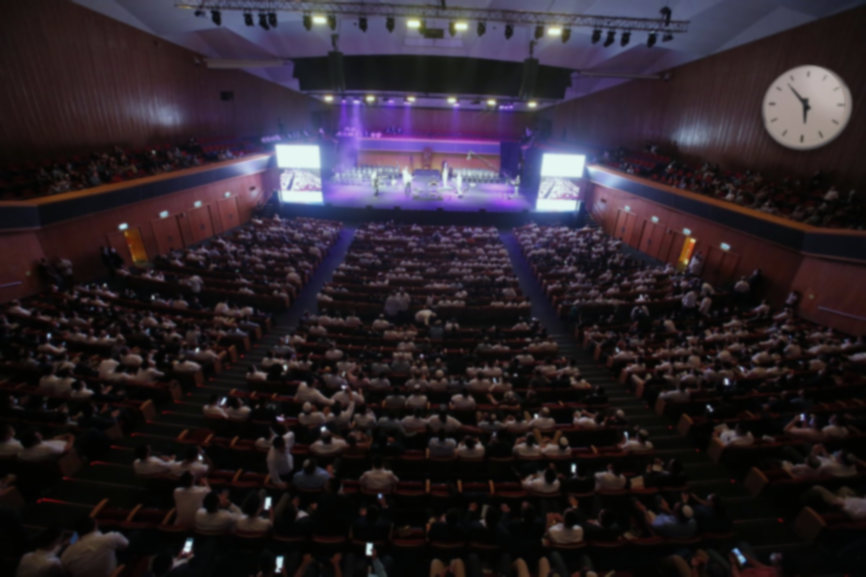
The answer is 5:53
